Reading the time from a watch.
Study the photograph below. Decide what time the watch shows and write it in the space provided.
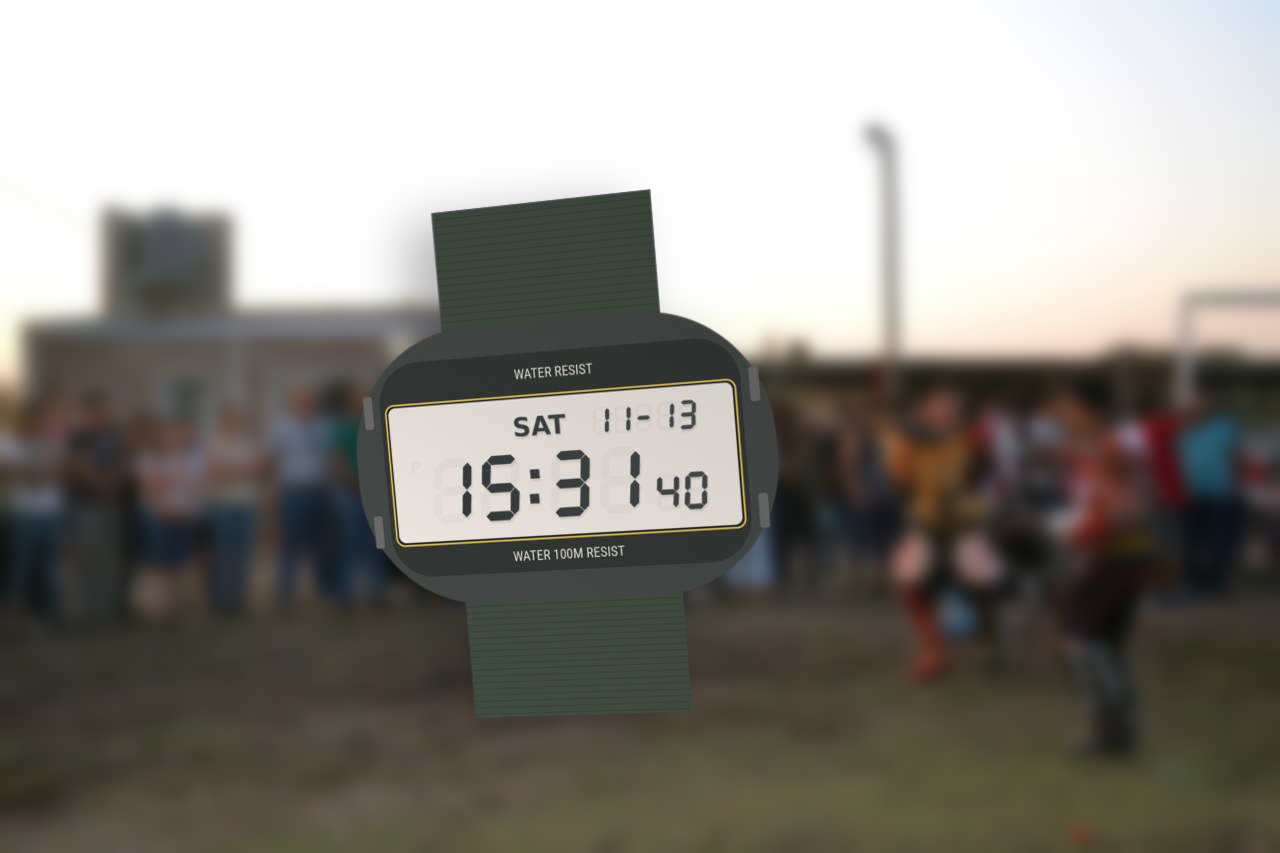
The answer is 15:31:40
